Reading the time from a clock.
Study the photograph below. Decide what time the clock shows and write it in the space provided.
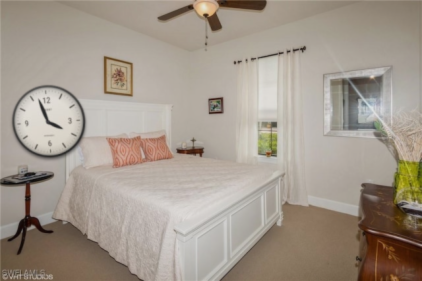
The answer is 3:57
